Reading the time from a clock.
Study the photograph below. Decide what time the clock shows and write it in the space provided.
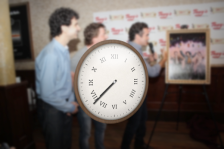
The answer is 7:38
